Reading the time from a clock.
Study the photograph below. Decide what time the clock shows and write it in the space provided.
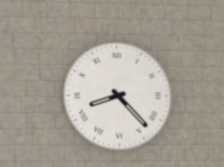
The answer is 8:23
